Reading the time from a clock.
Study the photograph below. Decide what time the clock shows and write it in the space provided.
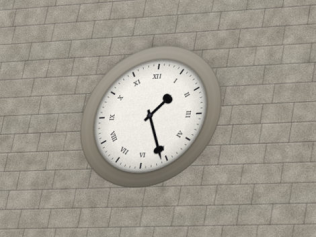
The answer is 1:26
